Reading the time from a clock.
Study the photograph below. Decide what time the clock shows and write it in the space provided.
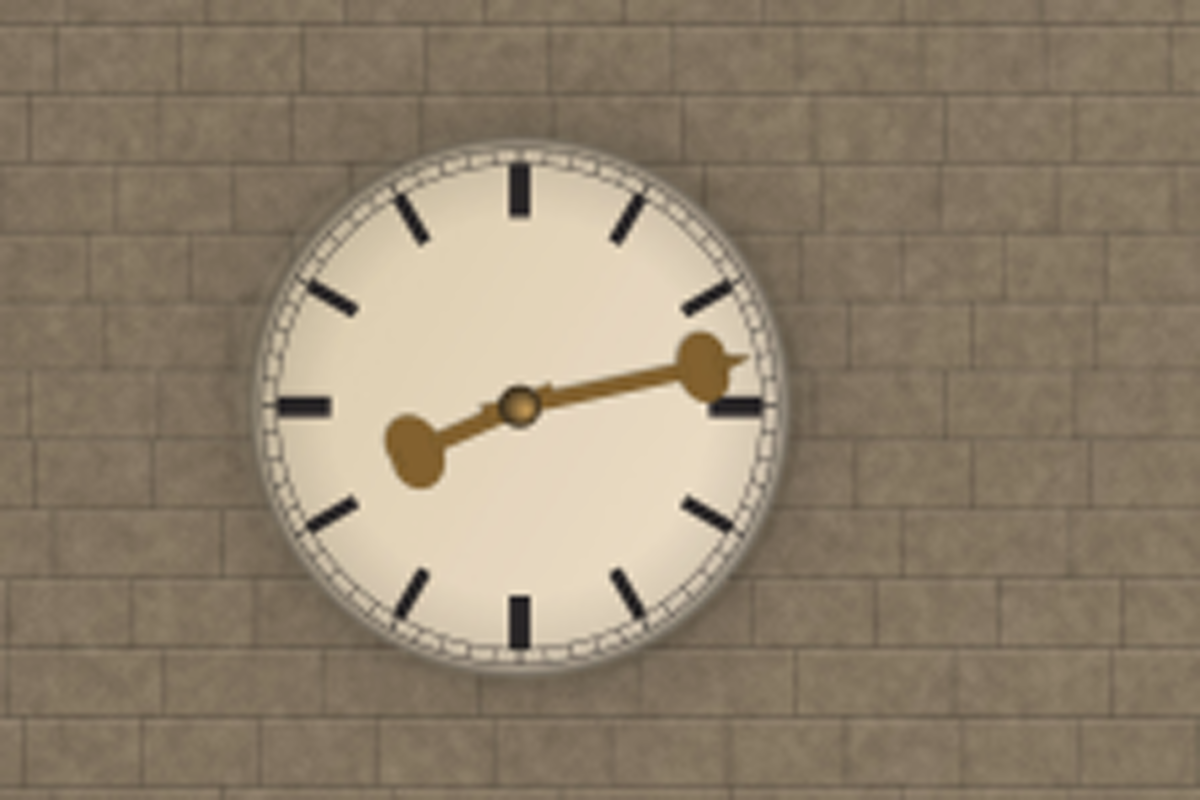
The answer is 8:13
